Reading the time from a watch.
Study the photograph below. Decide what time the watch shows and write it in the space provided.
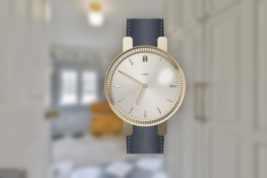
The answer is 6:50
